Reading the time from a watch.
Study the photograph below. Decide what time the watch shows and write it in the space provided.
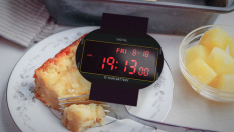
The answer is 19:13:00
